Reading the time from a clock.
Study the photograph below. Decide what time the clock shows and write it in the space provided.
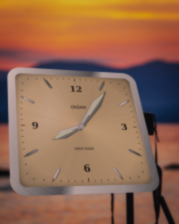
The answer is 8:06
